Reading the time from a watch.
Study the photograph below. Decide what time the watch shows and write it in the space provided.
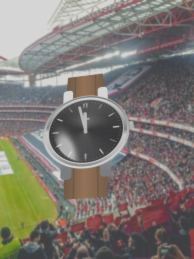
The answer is 11:58
